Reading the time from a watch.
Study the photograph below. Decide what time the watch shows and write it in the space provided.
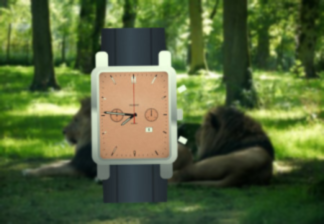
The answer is 7:46
